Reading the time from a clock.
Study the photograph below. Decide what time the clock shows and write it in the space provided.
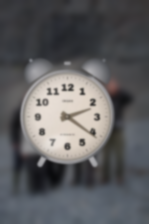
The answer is 2:21
